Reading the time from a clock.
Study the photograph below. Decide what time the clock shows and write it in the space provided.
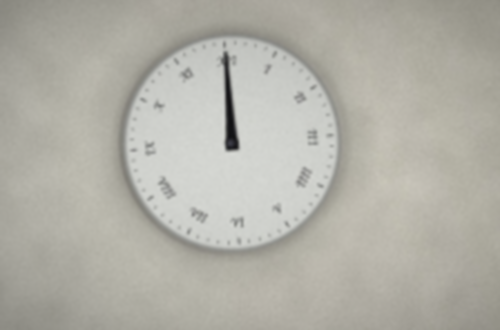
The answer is 12:00
